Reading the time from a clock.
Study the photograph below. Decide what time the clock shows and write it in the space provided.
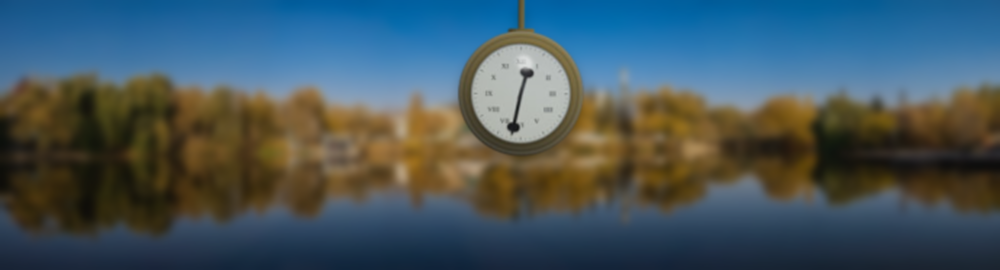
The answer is 12:32
